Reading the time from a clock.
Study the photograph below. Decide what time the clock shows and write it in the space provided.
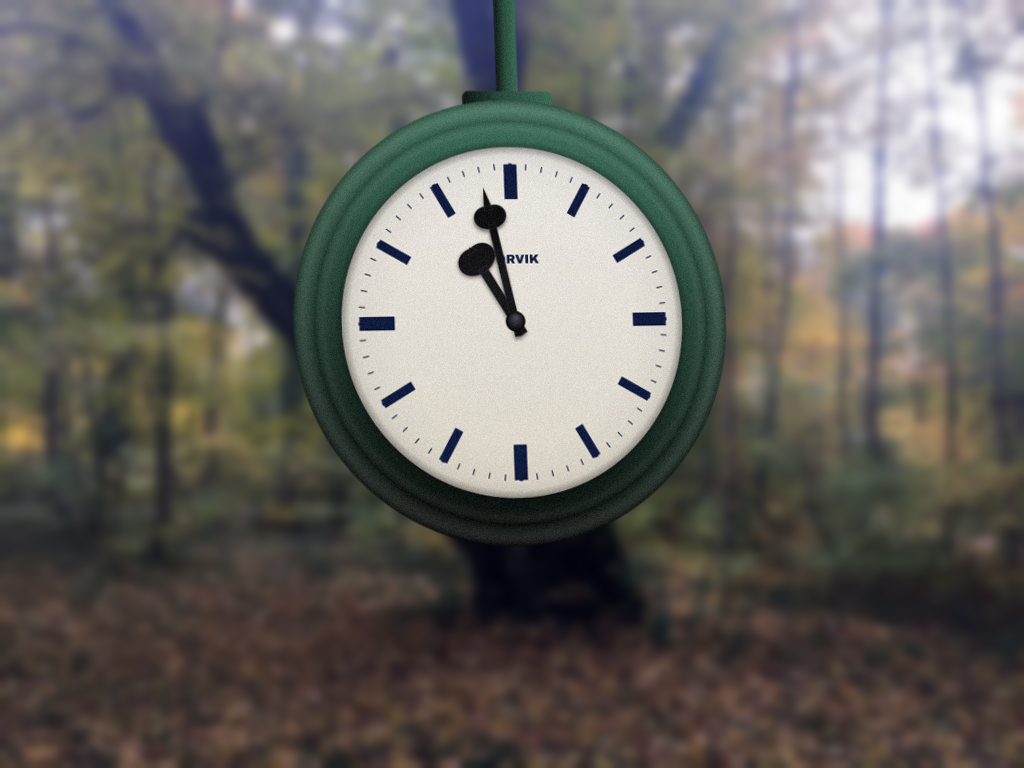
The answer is 10:58
